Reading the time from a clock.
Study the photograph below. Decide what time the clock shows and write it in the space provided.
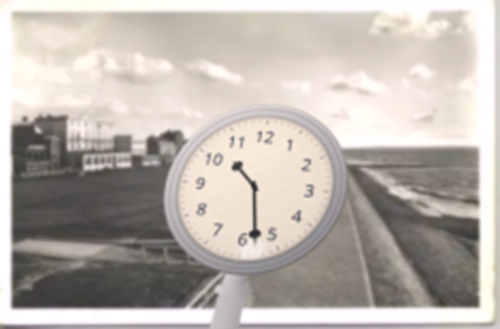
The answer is 10:28
